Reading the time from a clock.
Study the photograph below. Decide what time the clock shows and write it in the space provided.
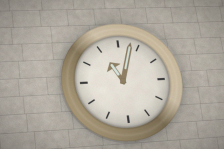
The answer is 11:03
